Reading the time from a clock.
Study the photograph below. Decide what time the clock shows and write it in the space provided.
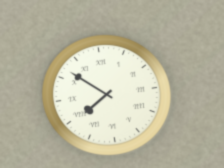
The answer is 7:52
